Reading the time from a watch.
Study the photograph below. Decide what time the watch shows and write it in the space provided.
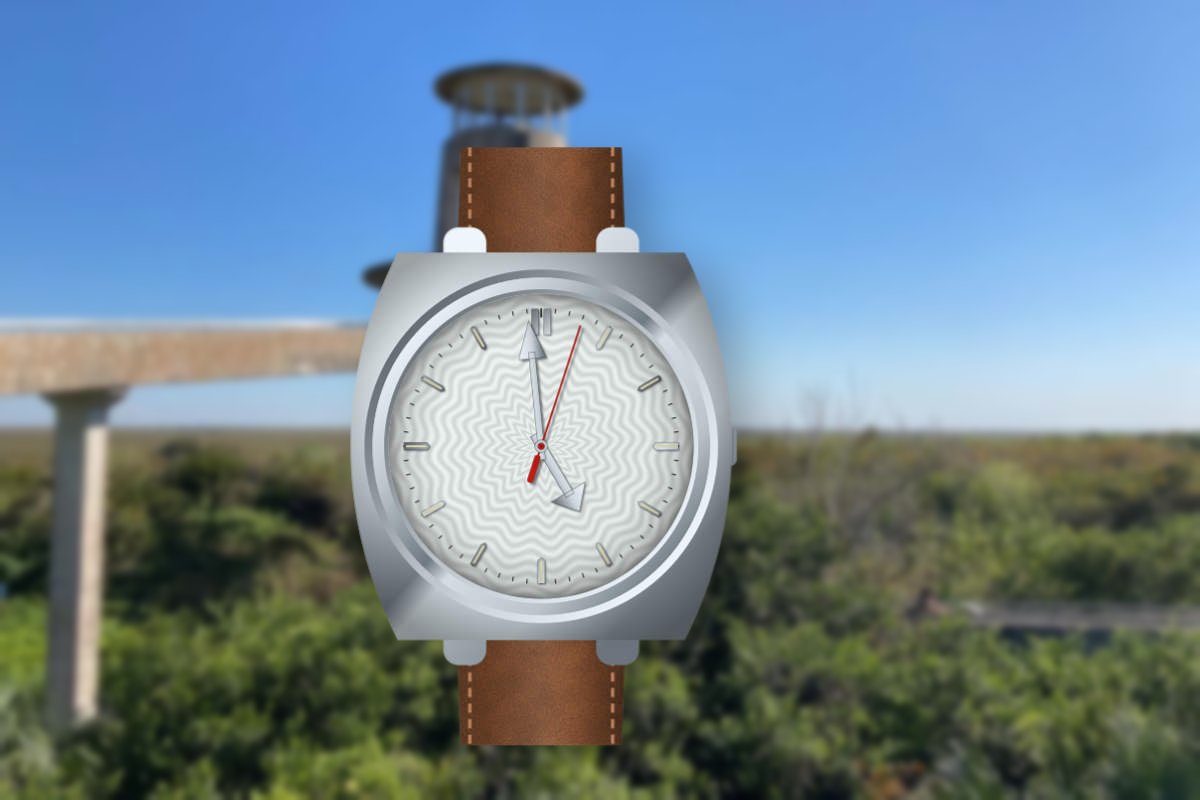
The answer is 4:59:03
